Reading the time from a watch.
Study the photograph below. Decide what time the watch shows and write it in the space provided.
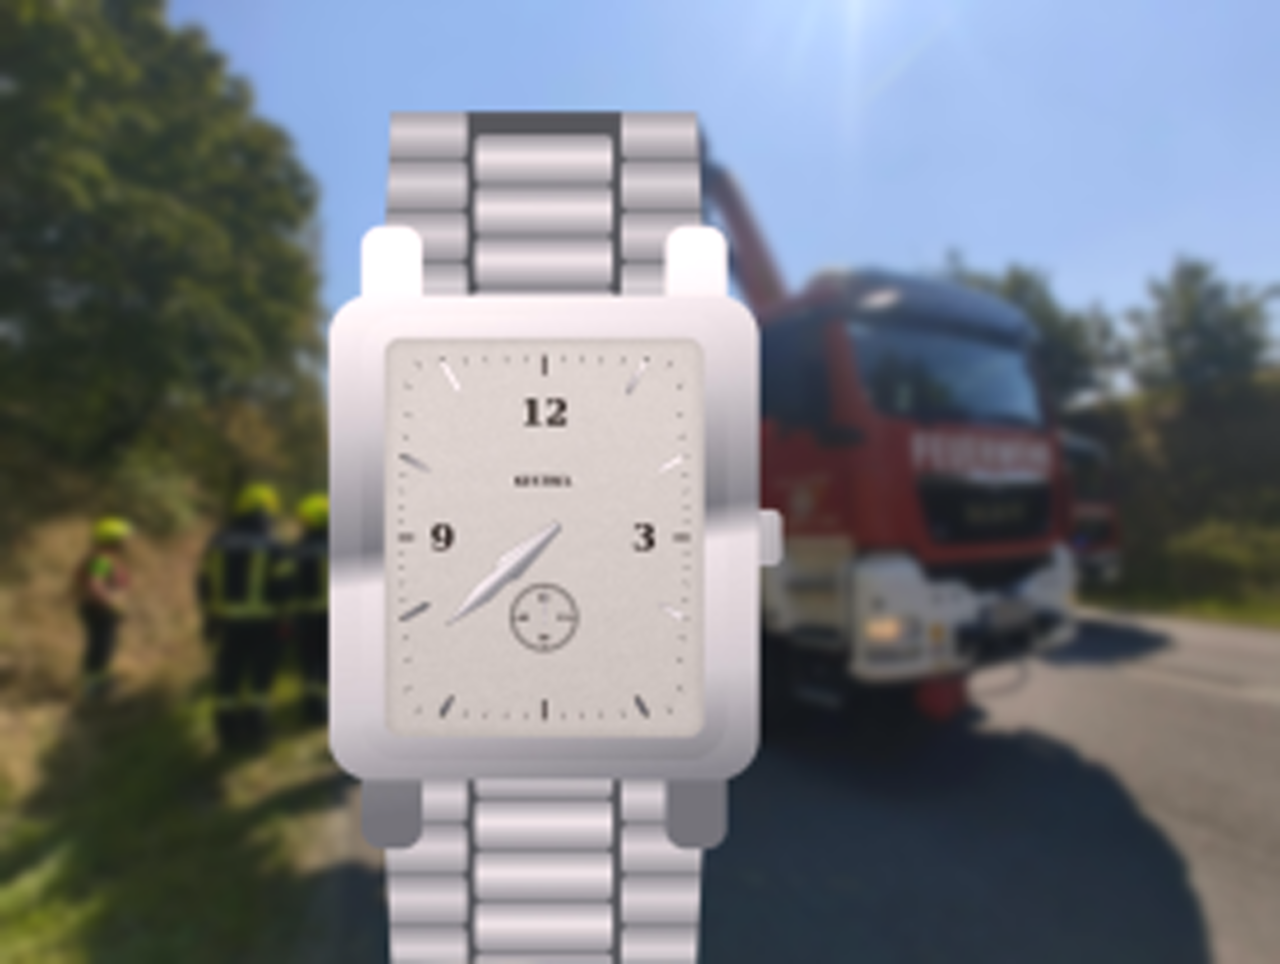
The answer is 7:38
